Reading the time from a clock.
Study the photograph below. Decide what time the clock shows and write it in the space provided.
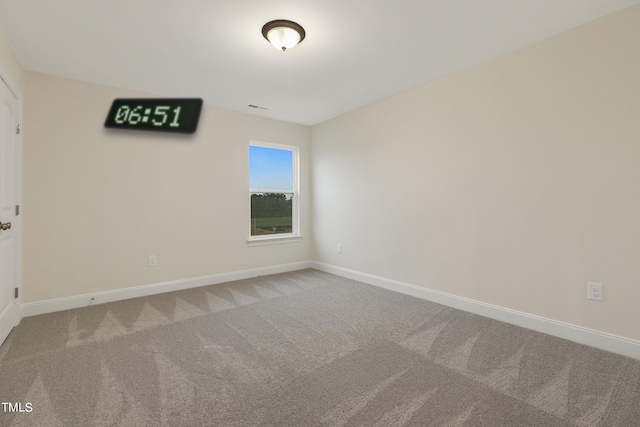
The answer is 6:51
